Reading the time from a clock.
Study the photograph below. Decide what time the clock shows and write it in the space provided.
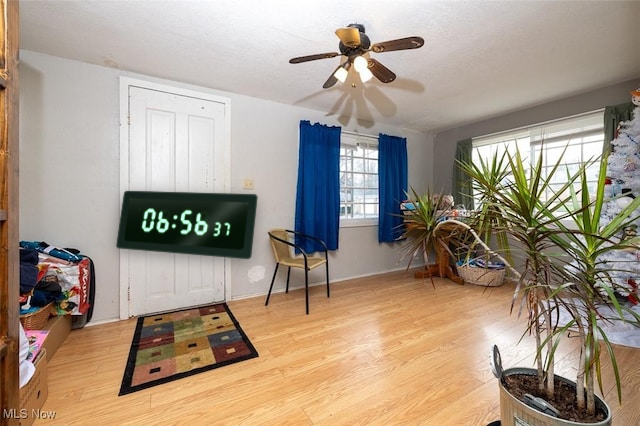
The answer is 6:56:37
